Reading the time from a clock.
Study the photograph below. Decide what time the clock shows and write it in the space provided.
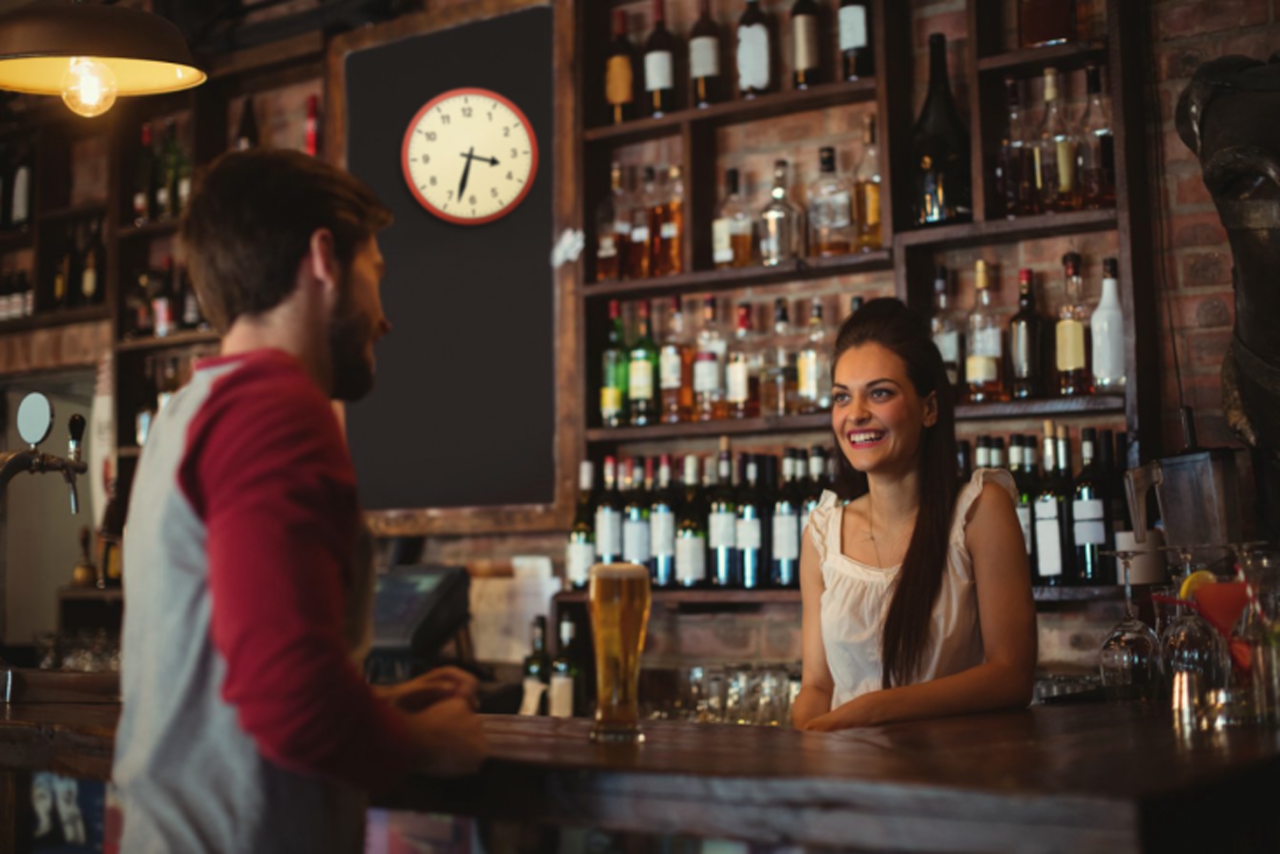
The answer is 3:33
